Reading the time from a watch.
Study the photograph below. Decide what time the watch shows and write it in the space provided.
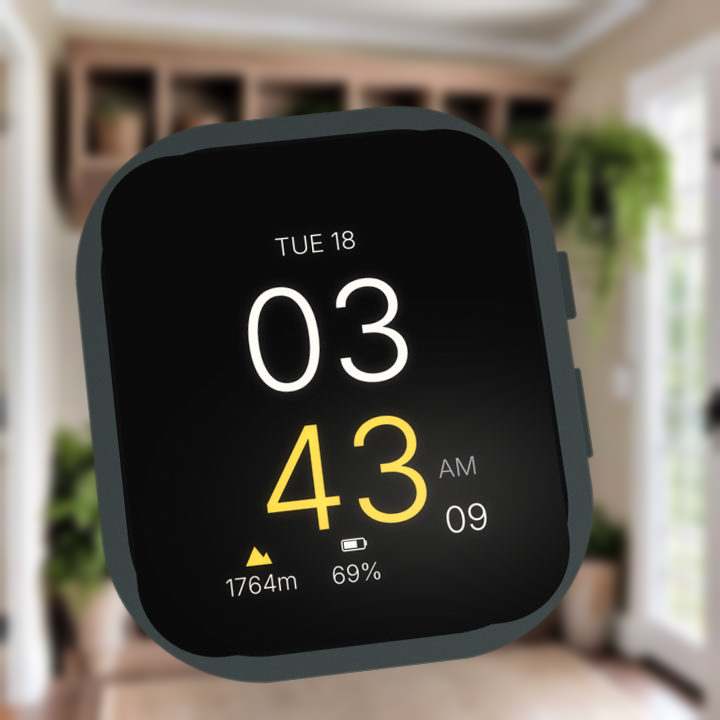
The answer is 3:43:09
